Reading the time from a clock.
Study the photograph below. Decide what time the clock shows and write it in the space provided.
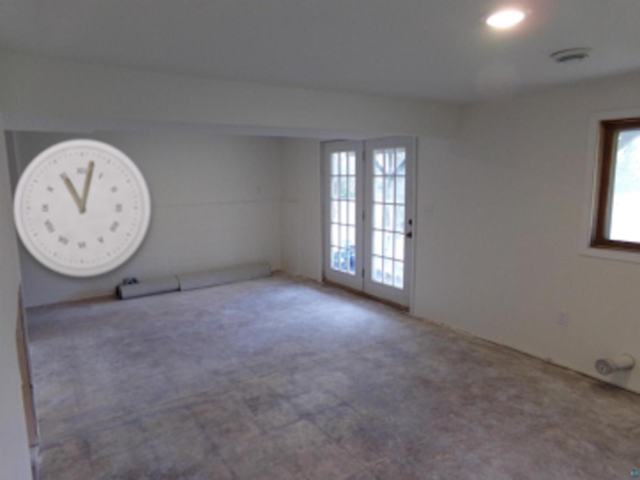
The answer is 11:02
